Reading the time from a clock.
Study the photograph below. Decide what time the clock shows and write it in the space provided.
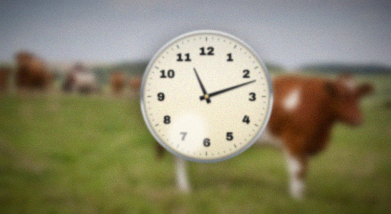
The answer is 11:12
